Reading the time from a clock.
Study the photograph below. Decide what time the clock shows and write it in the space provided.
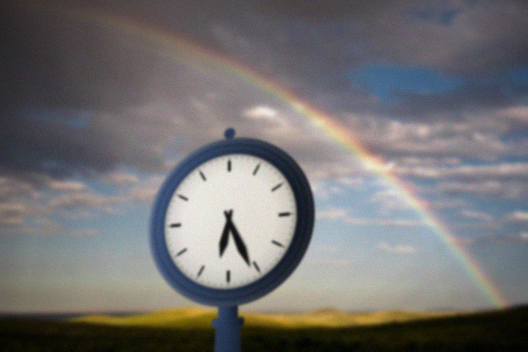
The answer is 6:26
